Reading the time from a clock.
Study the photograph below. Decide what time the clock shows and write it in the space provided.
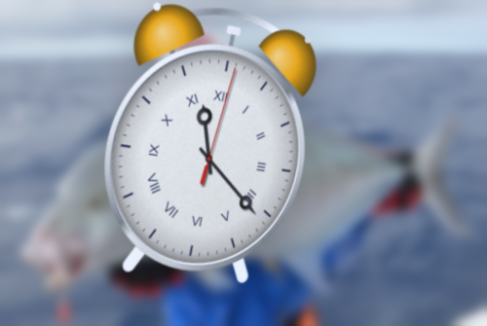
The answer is 11:21:01
